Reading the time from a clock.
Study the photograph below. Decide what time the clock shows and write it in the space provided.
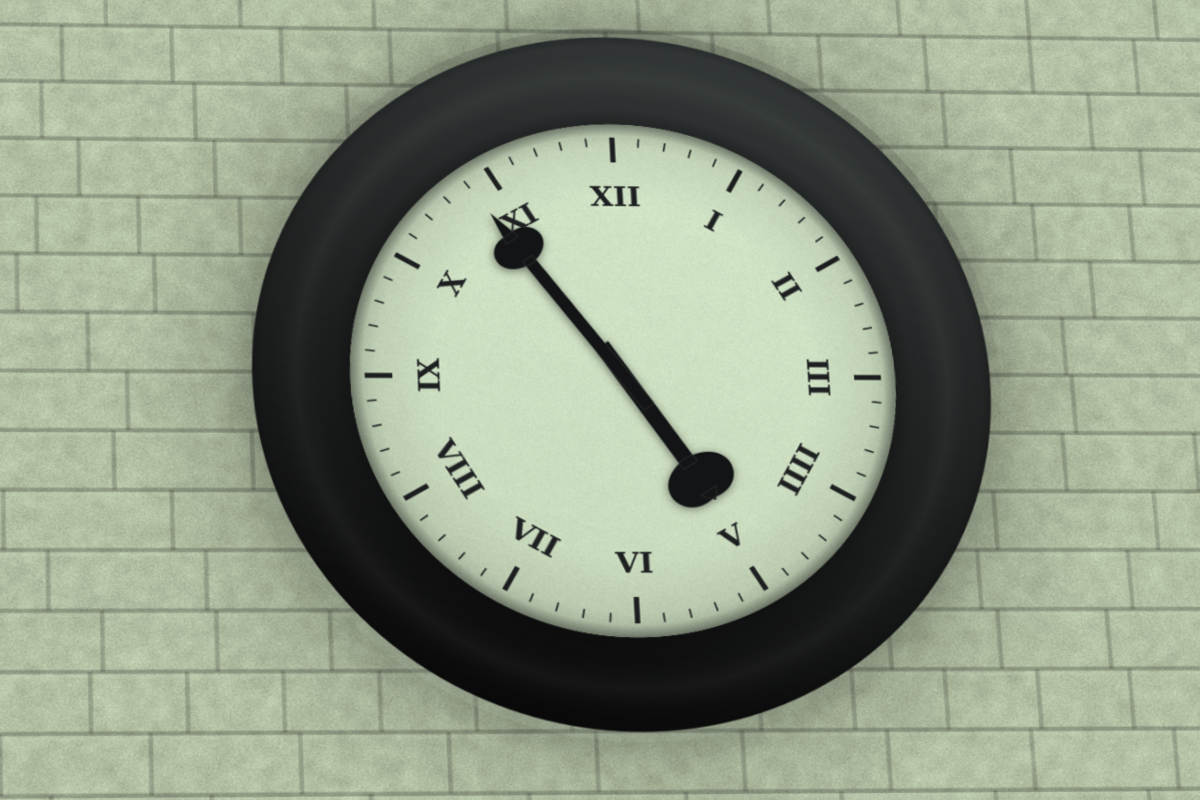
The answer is 4:54
